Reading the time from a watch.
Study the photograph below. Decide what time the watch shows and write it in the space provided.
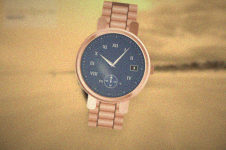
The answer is 10:06
